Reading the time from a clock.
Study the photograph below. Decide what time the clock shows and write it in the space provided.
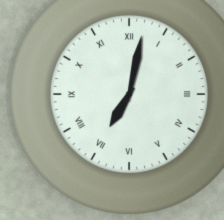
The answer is 7:02
